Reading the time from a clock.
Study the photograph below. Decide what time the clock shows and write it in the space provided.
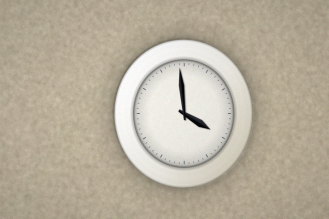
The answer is 3:59
